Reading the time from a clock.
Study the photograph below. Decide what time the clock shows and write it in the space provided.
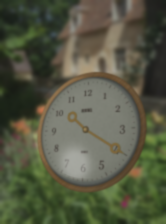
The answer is 10:20
